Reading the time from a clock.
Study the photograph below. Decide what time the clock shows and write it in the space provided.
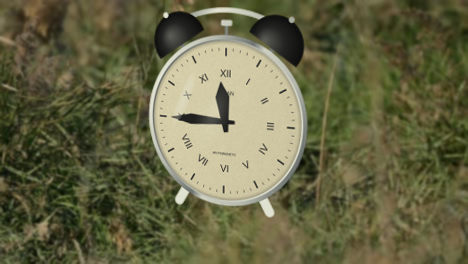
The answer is 11:45
